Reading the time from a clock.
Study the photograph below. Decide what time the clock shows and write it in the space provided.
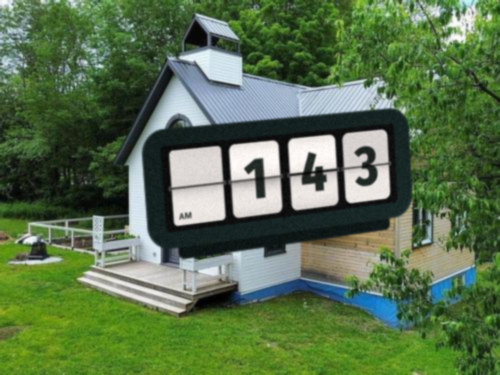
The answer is 1:43
